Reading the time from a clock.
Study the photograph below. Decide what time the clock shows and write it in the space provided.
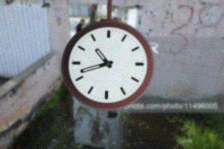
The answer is 10:42
